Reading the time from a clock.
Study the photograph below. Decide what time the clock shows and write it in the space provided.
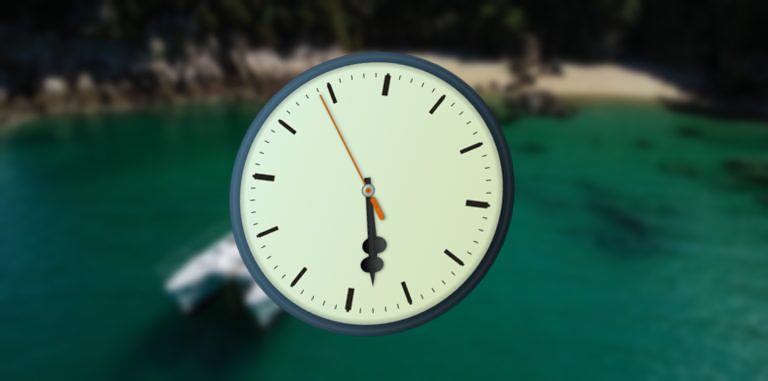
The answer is 5:27:54
